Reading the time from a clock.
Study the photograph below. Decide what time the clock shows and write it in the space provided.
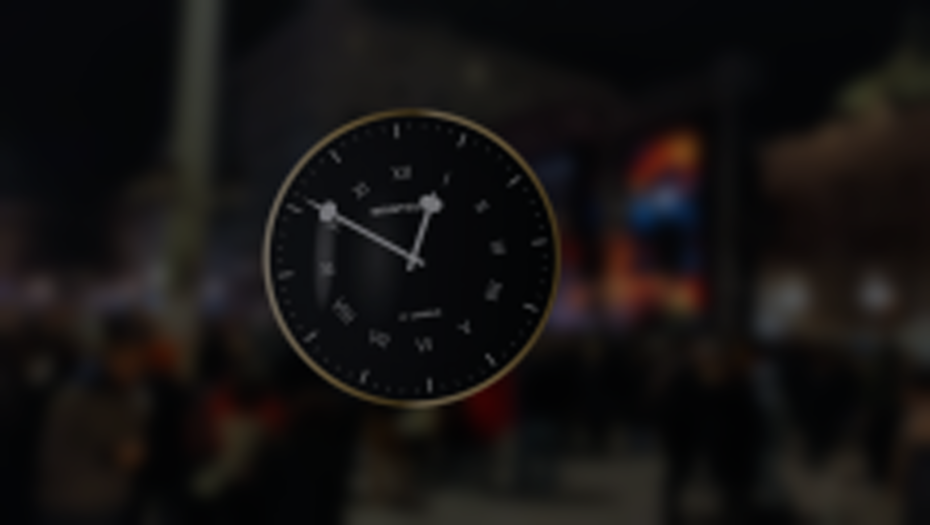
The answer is 12:51
